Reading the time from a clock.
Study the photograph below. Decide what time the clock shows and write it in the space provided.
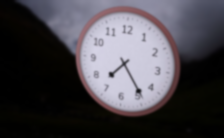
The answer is 7:24
